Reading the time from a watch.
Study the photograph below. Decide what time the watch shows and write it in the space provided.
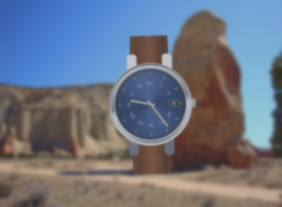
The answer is 9:24
